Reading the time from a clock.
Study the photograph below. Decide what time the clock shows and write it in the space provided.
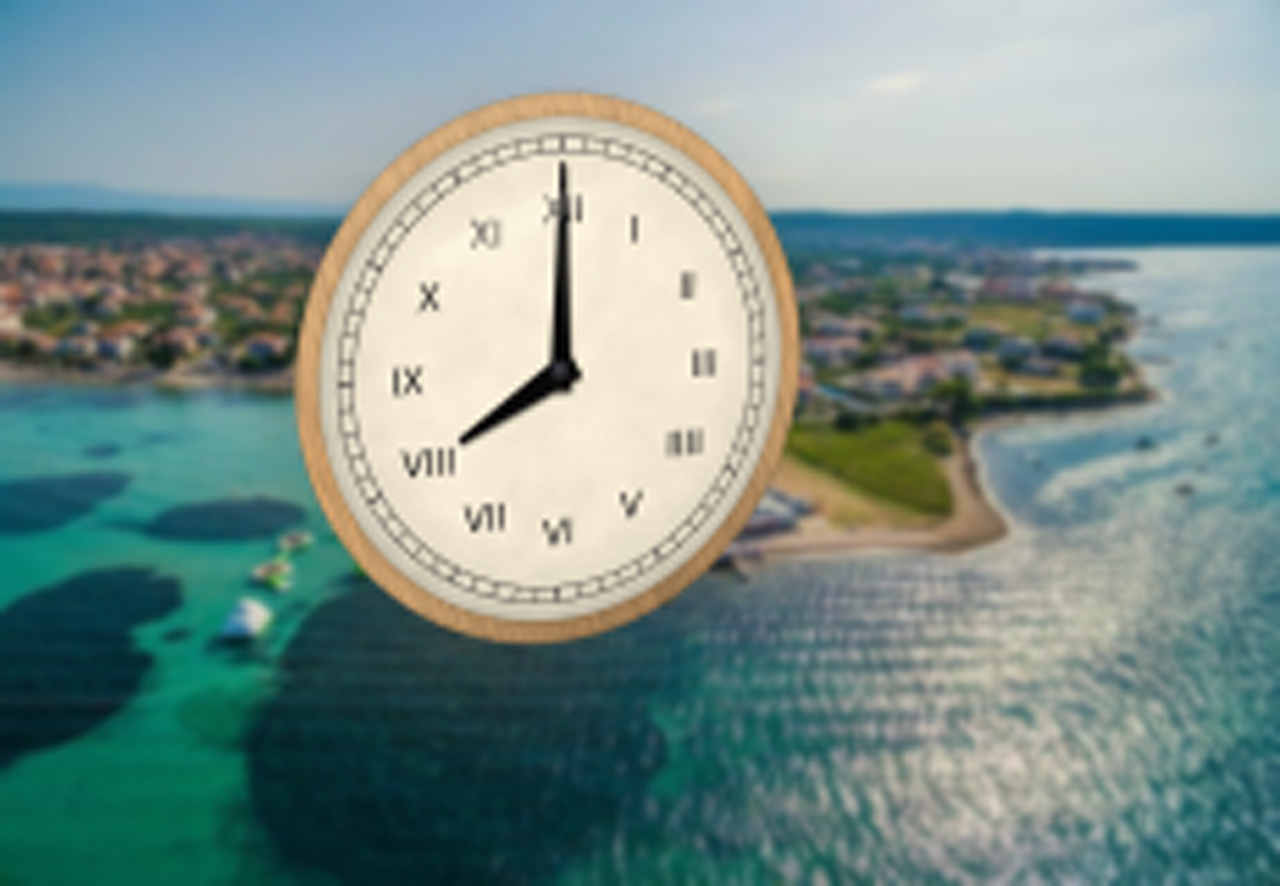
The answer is 8:00
